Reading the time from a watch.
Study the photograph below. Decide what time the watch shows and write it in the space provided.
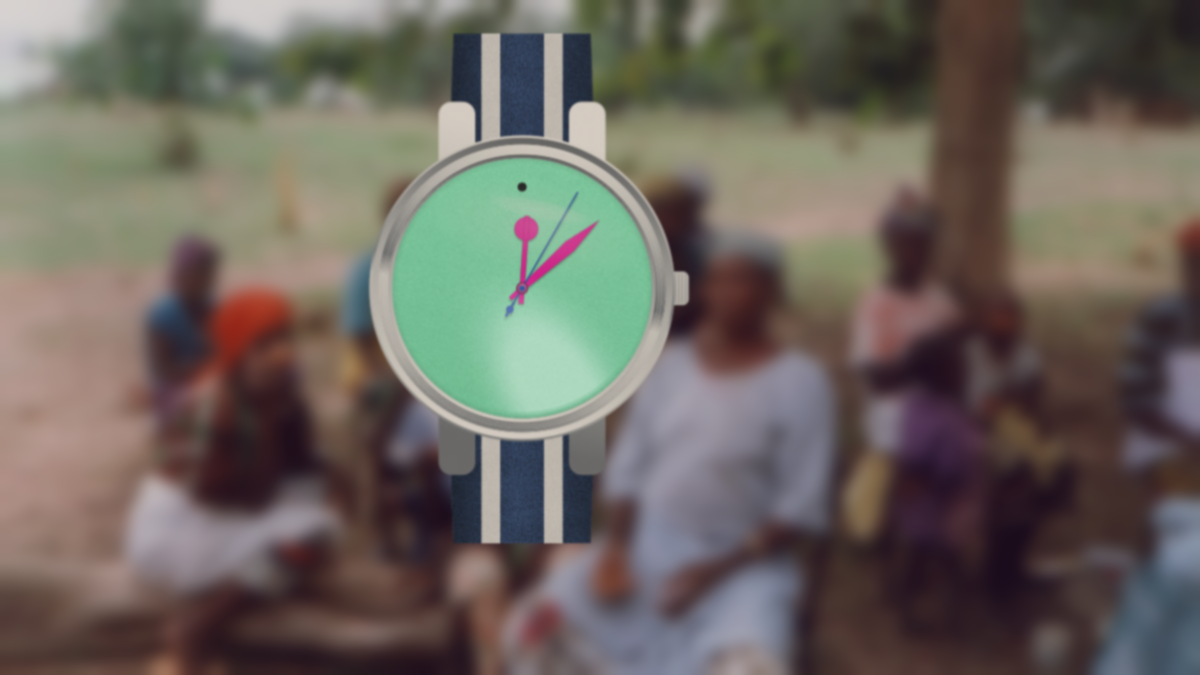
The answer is 12:08:05
